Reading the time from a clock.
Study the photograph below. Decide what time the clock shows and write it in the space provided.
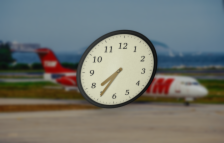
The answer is 7:35
